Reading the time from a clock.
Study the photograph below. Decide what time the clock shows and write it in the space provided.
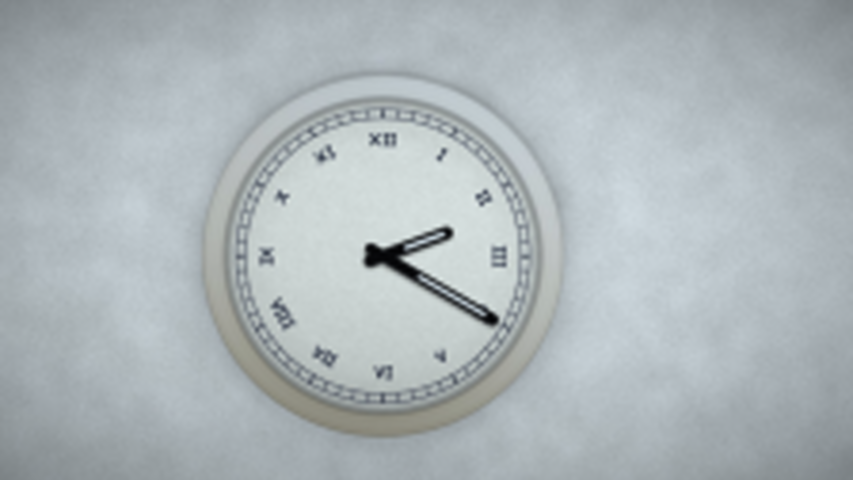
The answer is 2:20
